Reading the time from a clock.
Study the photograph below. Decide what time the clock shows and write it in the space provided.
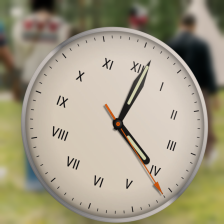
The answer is 4:01:21
